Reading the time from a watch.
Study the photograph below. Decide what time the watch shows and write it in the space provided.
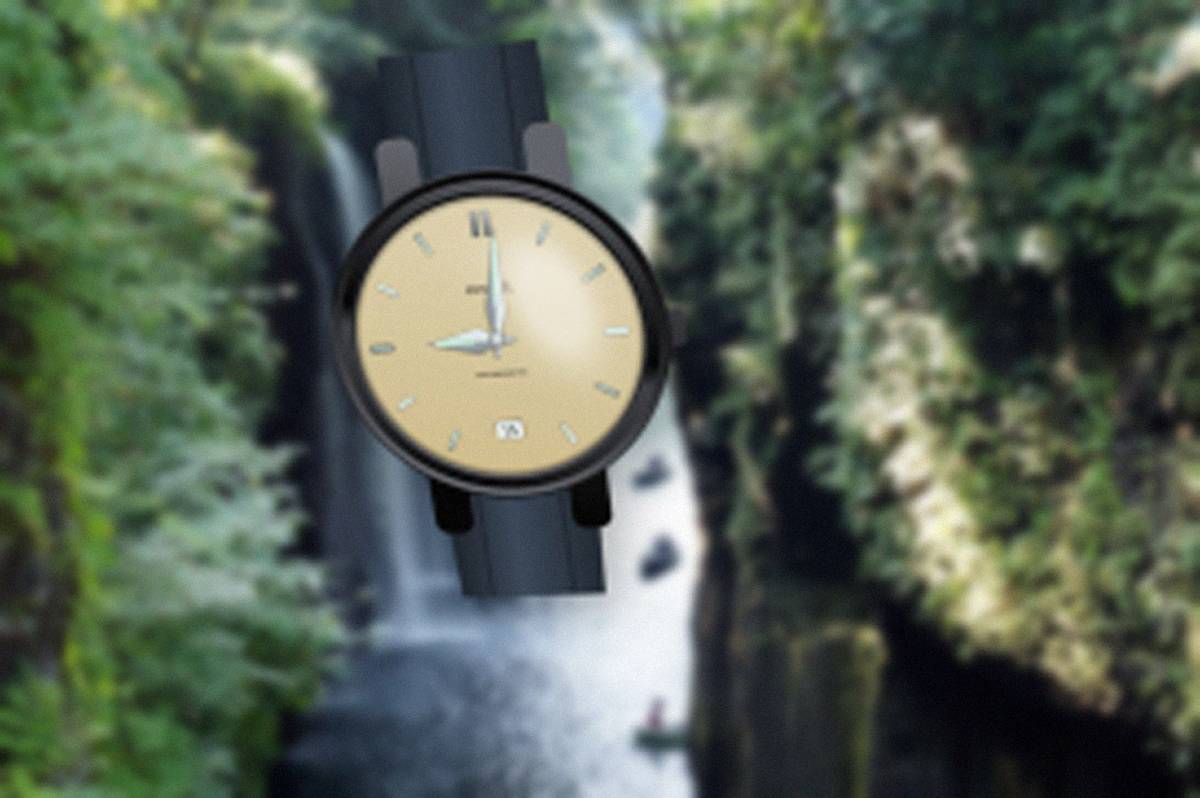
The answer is 9:01
